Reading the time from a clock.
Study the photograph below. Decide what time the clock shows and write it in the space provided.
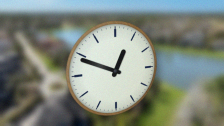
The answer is 12:49
